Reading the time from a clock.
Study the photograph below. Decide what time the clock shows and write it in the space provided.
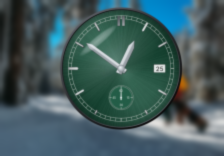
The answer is 12:51
